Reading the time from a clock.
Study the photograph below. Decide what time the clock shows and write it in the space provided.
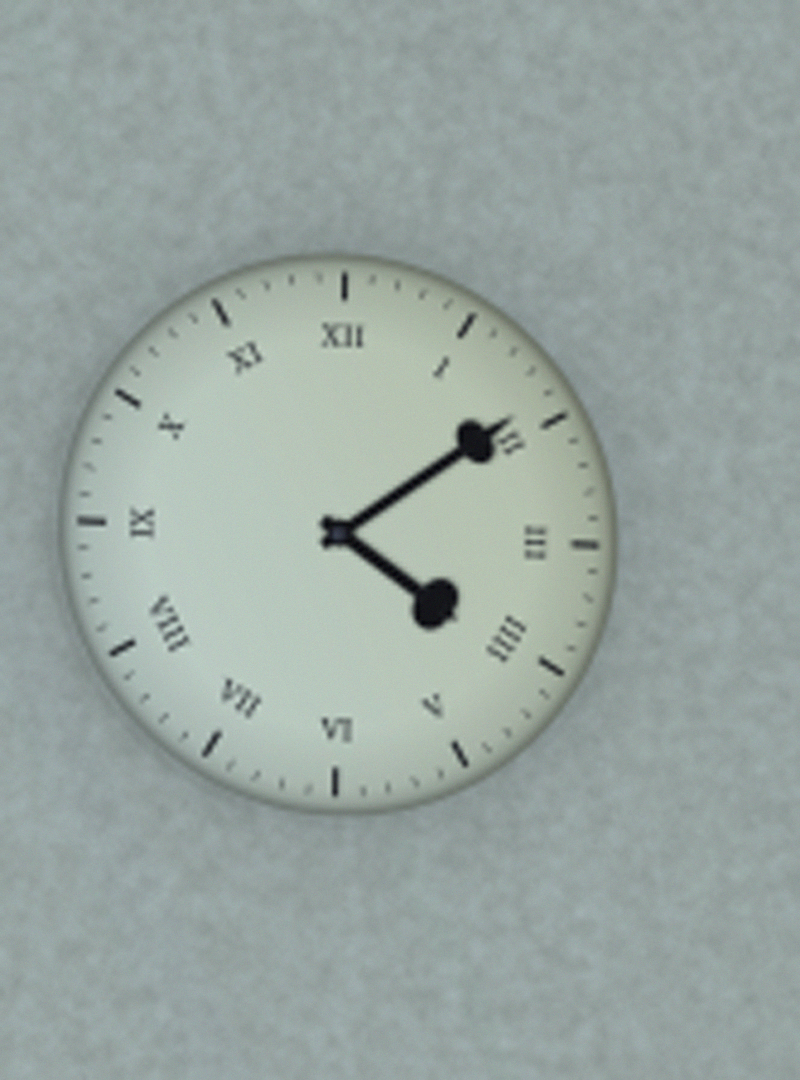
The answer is 4:09
